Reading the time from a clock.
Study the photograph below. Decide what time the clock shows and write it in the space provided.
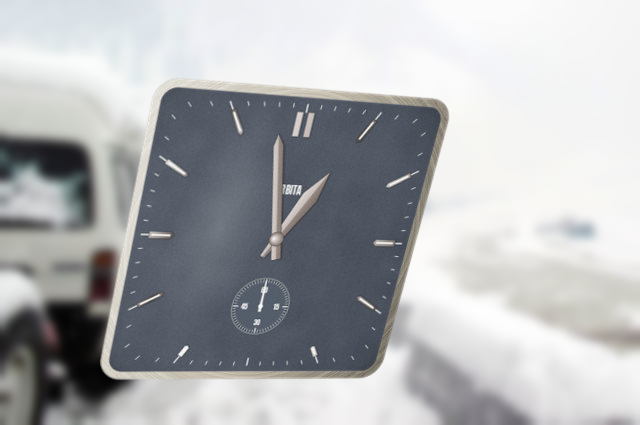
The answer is 12:58
